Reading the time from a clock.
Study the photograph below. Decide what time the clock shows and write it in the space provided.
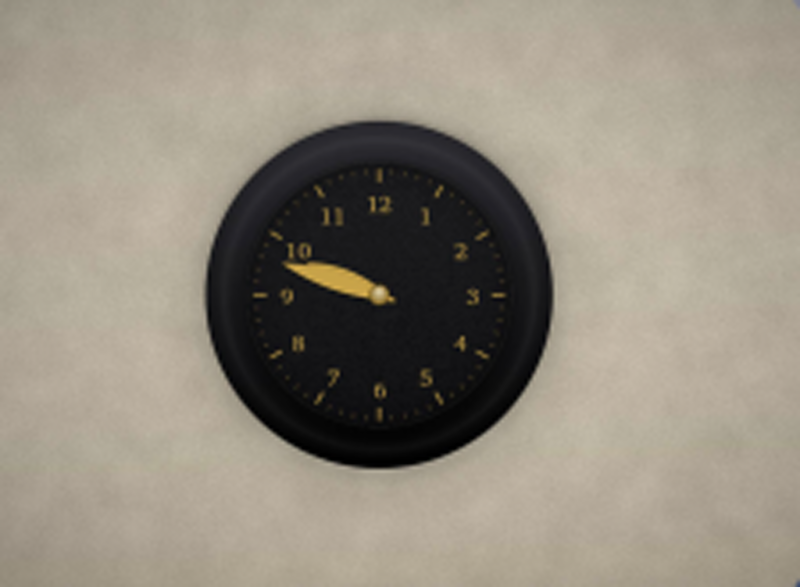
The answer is 9:48
